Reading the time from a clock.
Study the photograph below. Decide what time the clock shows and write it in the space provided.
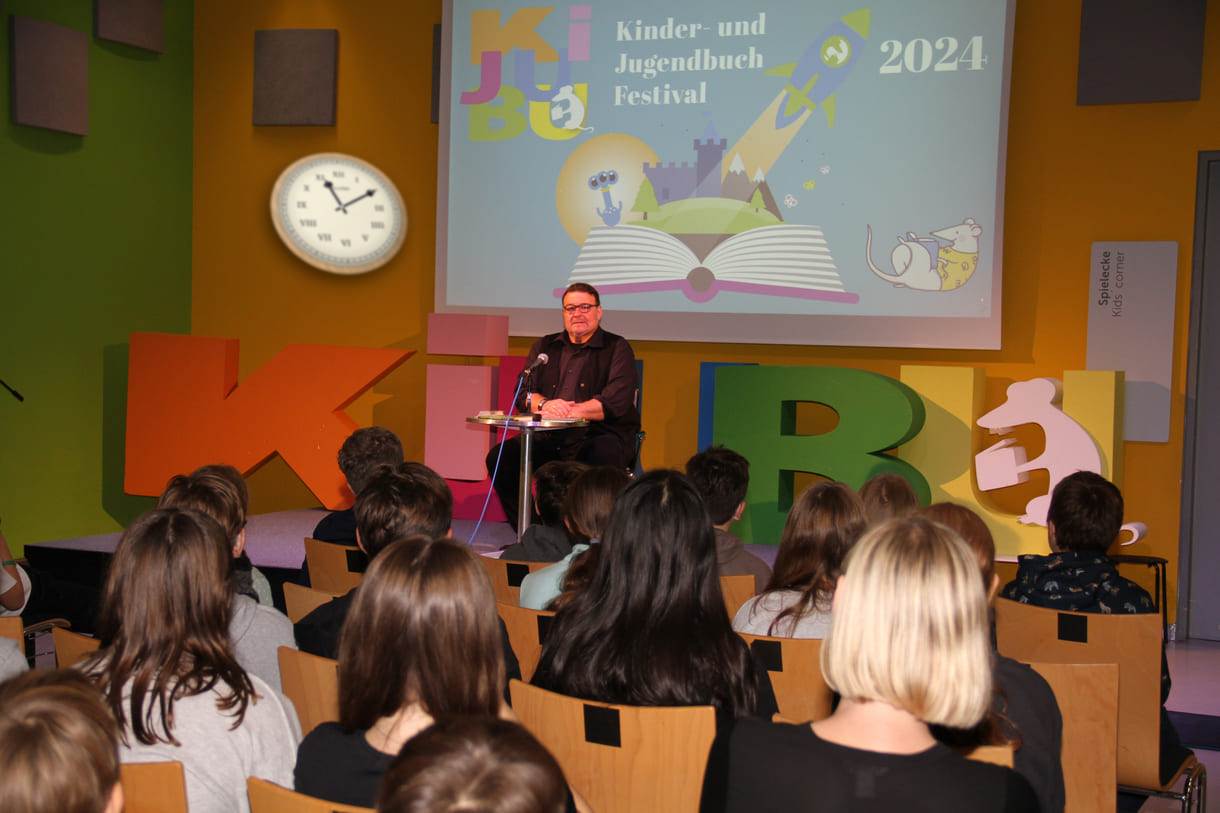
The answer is 11:10
